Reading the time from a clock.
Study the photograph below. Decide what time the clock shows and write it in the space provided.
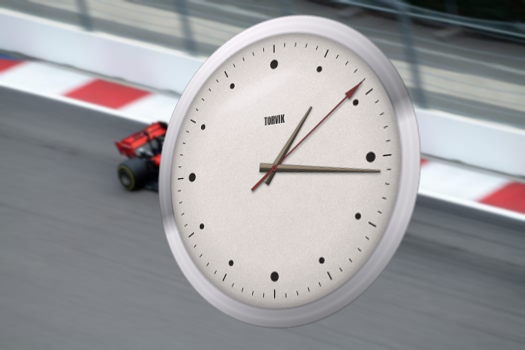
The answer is 1:16:09
